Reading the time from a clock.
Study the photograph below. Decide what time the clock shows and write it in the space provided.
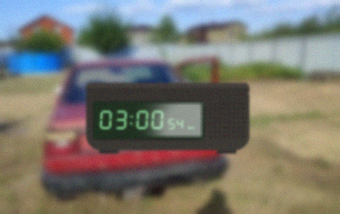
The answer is 3:00
